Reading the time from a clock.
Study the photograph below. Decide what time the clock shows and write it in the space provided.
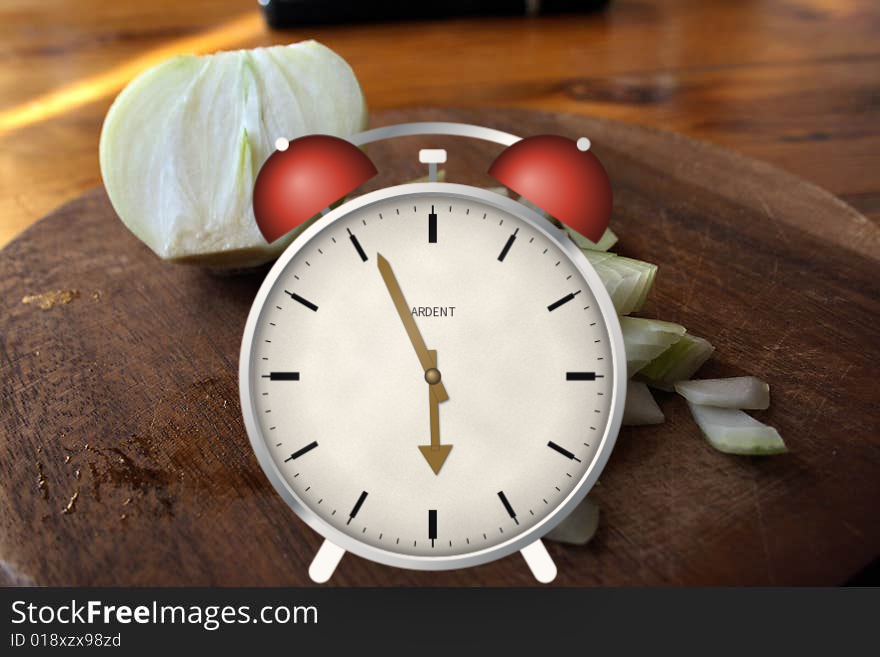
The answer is 5:56
